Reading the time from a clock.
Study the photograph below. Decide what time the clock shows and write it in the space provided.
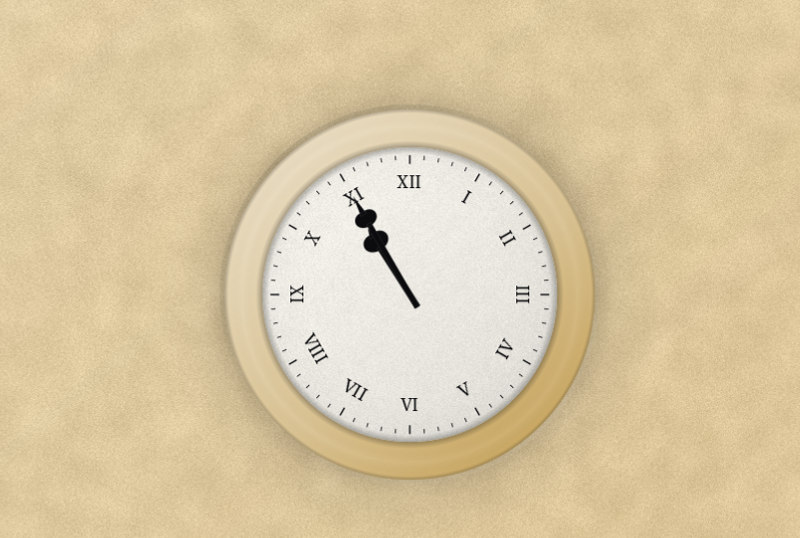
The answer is 10:55
